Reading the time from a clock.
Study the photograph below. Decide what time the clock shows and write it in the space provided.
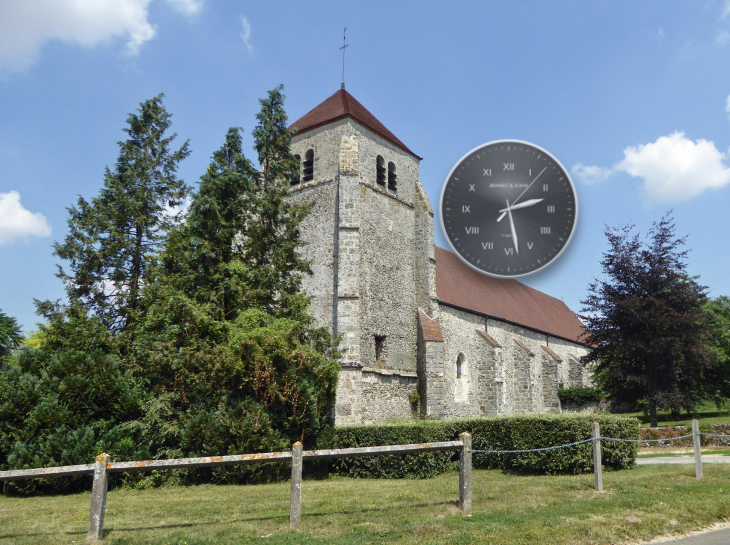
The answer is 2:28:07
